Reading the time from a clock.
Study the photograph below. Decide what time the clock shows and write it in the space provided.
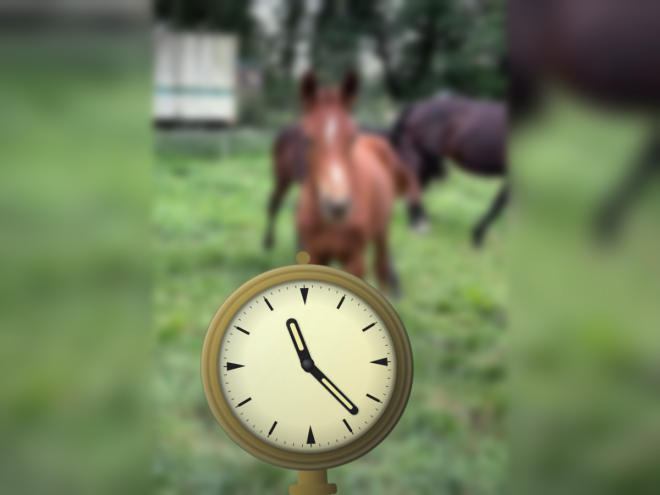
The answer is 11:23
